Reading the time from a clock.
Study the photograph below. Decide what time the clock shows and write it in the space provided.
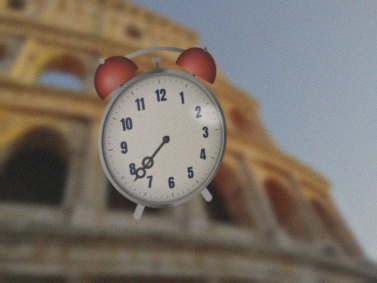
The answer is 7:38
